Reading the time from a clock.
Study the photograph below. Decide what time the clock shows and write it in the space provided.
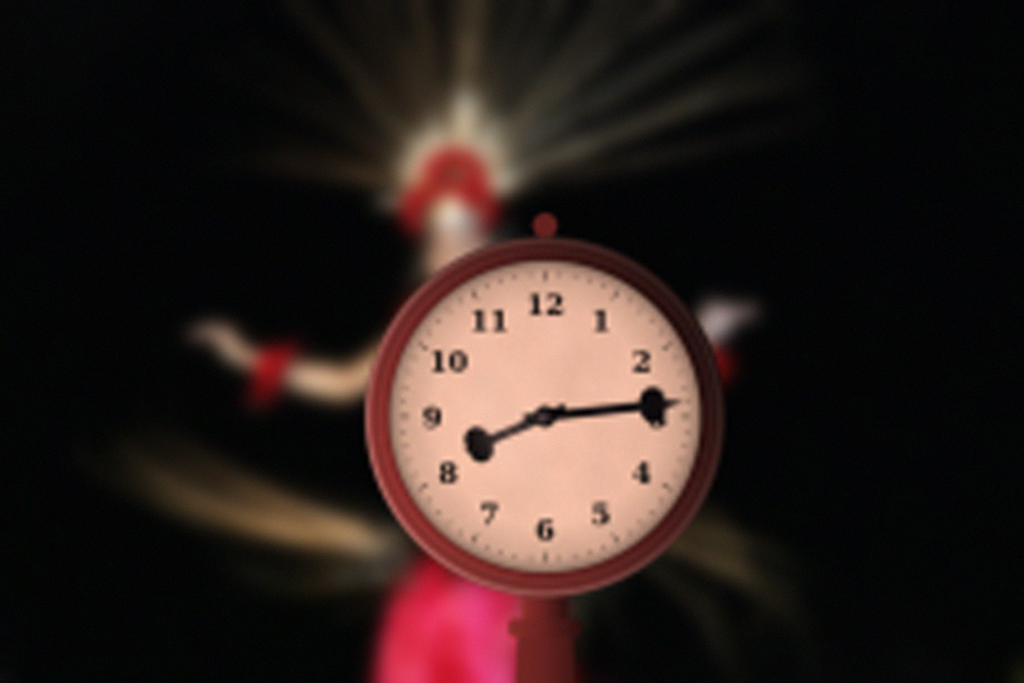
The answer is 8:14
